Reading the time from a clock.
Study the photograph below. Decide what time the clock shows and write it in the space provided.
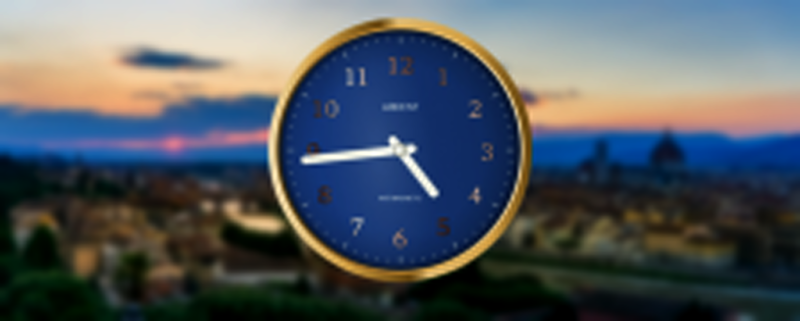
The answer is 4:44
